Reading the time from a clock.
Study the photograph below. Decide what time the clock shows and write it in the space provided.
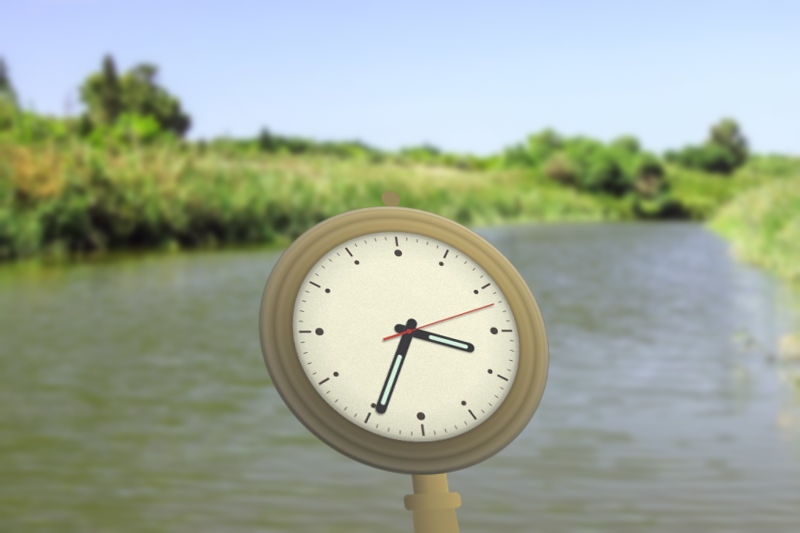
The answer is 3:34:12
